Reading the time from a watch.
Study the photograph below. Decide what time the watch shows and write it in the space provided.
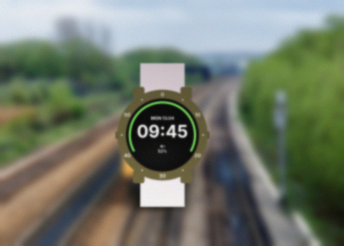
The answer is 9:45
